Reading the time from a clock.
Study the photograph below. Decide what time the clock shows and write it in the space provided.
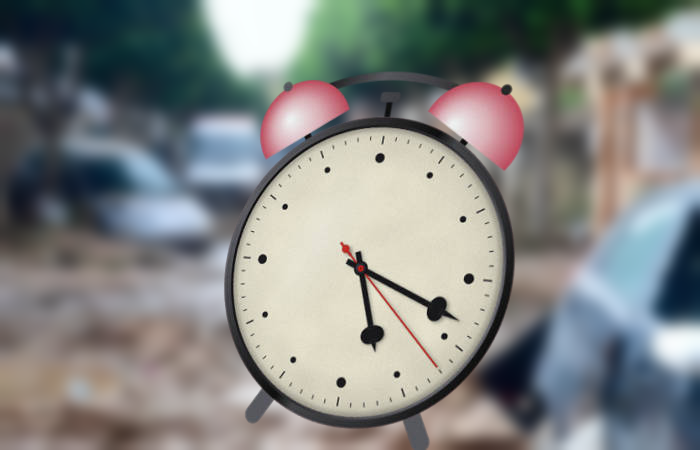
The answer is 5:18:22
